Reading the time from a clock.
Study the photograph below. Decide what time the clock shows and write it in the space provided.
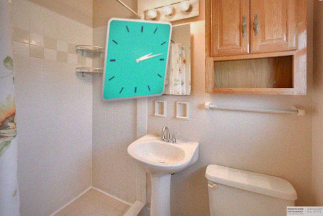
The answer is 2:13
